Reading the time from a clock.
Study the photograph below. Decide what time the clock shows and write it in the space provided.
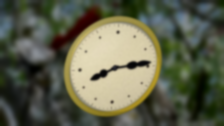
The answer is 8:14
